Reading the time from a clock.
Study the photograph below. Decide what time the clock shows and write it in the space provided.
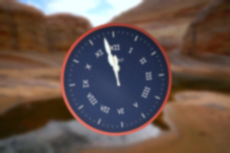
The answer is 11:58
